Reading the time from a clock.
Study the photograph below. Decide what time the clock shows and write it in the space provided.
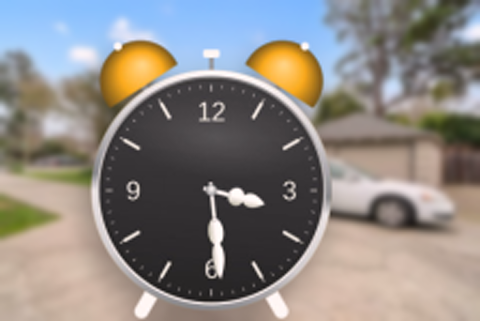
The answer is 3:29
